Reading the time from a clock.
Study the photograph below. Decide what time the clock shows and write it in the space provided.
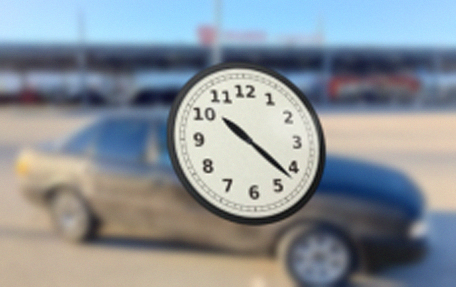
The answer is 10:22
